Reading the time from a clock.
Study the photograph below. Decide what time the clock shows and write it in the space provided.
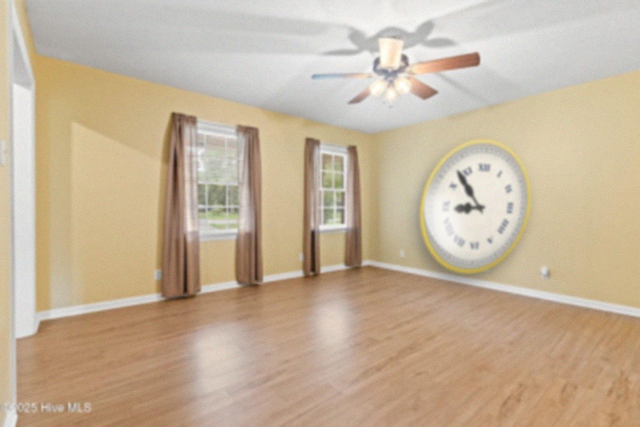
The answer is 8:53
